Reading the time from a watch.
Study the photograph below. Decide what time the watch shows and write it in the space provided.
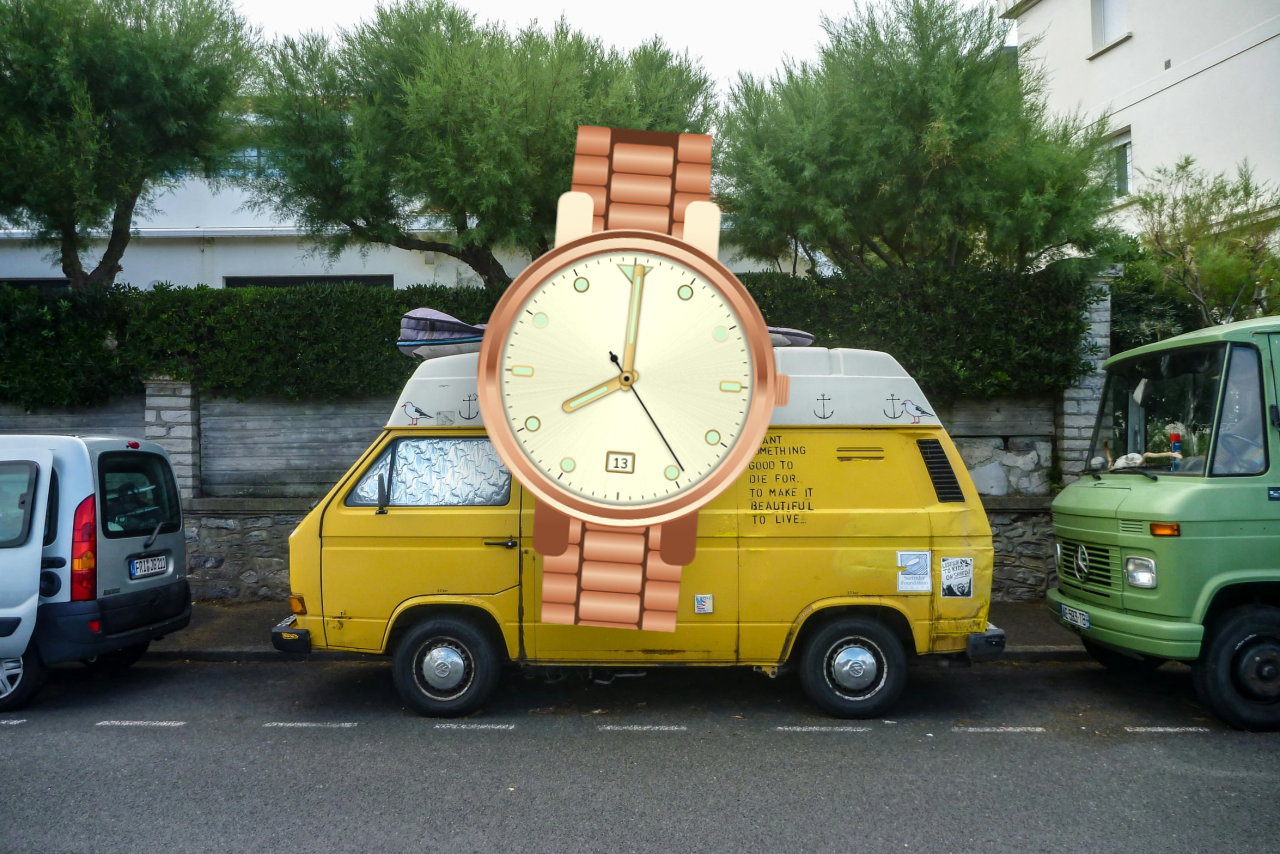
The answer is 8:00:24
